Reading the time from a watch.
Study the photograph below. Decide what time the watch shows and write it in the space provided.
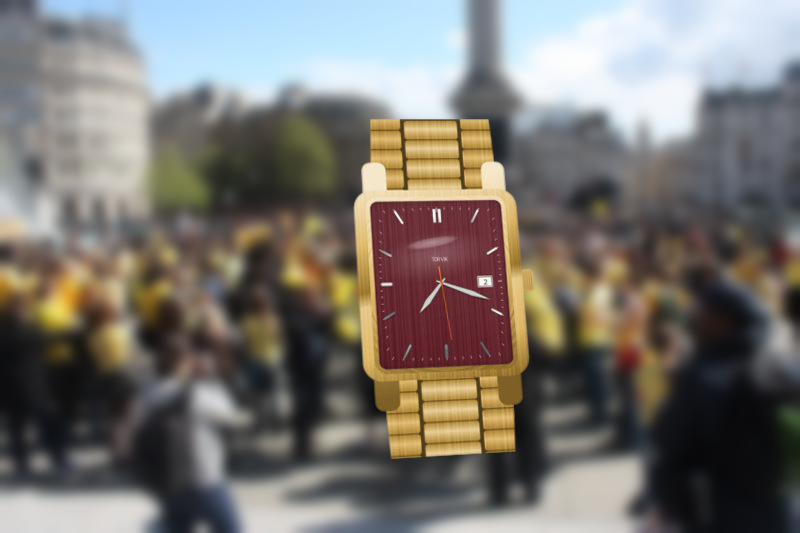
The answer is 7:18:29
